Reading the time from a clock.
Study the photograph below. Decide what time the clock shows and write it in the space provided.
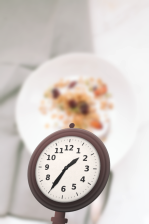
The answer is 1:35
